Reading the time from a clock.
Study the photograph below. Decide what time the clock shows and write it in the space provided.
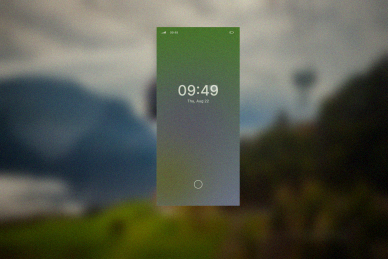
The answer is 9:49
